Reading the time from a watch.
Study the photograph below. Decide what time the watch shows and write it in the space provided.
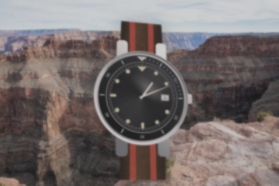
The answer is 1:11
